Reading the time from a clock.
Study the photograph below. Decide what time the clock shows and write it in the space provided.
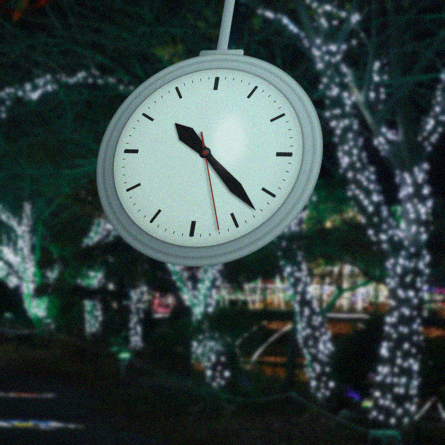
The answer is 10:22:27
